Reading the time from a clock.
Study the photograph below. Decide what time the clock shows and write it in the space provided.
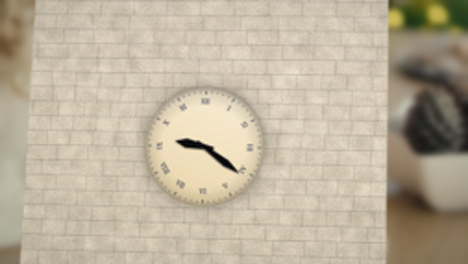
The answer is 9:21
